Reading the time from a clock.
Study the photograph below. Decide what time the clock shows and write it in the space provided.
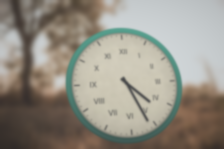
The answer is 4:26
